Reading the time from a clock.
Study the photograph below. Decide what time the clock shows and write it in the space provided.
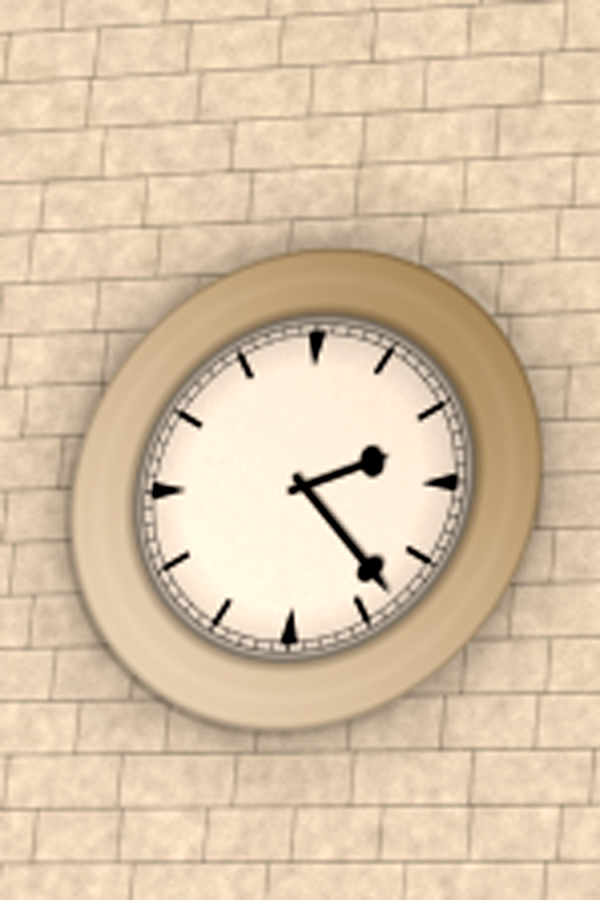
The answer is 2:23
